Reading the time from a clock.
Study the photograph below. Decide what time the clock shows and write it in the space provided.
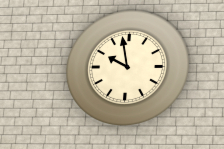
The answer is 9:58
